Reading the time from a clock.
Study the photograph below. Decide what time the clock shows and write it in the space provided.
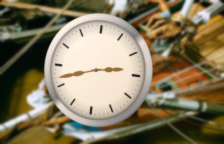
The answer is 2:42
